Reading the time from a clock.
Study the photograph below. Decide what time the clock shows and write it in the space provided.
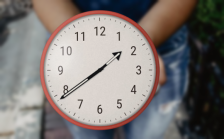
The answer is 1:39
